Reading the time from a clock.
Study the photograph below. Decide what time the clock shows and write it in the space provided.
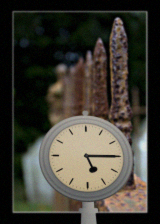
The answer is 5:15
